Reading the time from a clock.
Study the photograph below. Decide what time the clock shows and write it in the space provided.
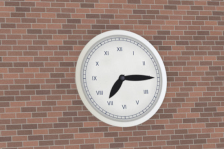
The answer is 7:15
